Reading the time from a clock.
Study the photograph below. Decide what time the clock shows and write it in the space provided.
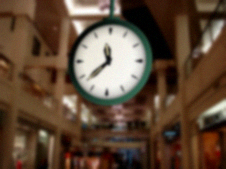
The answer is 11:38
